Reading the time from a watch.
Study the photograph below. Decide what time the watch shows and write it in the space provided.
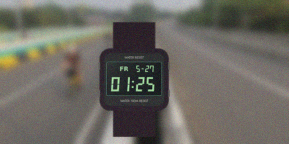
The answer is 1:25
